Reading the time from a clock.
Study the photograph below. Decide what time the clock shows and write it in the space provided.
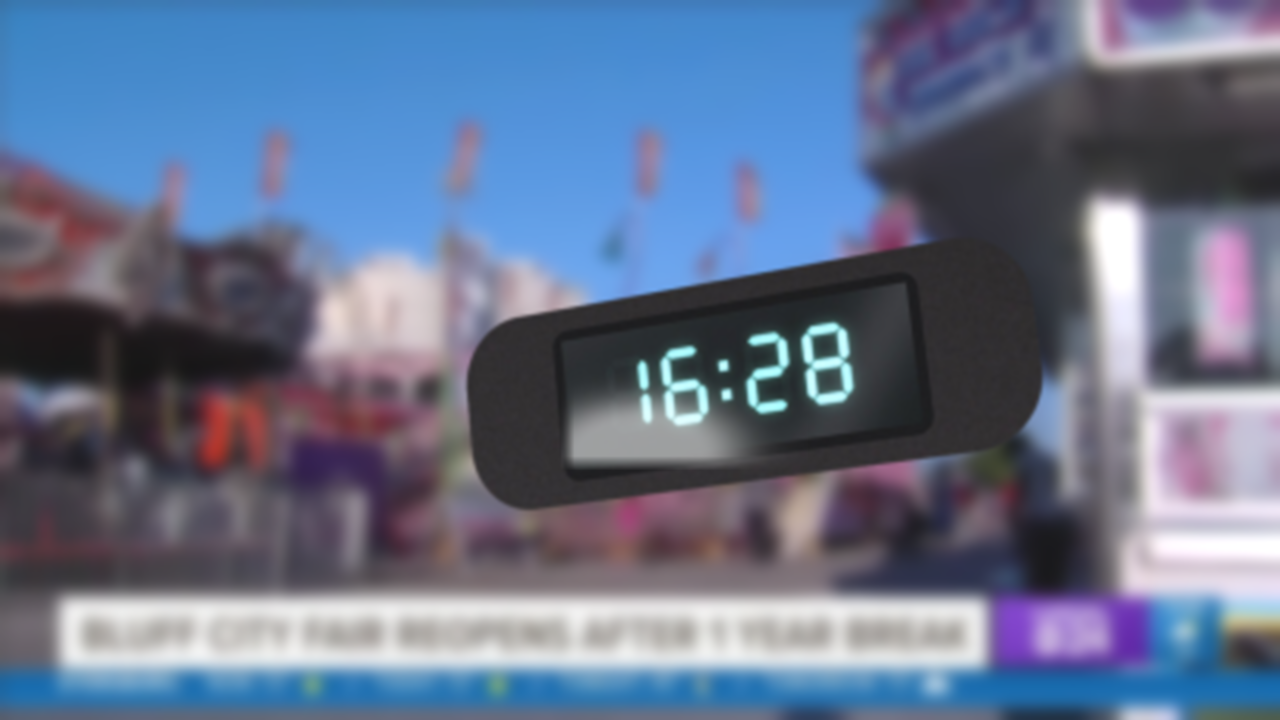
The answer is 16:28
